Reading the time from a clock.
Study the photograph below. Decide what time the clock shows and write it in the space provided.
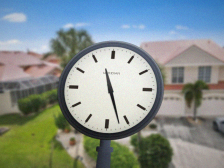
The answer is 11:27
